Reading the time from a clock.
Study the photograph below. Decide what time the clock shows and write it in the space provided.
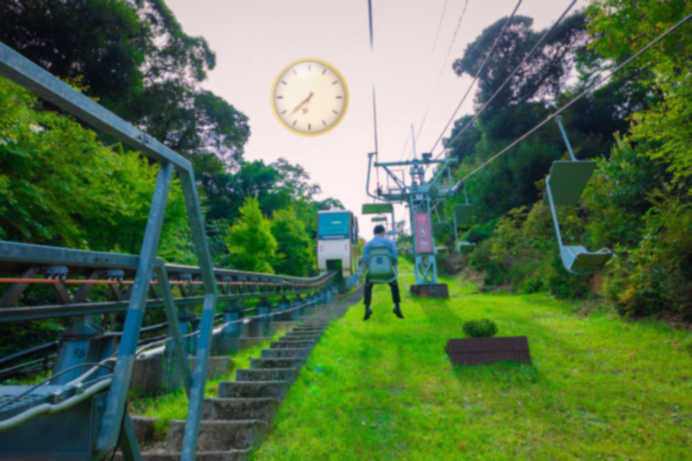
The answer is 6:38
